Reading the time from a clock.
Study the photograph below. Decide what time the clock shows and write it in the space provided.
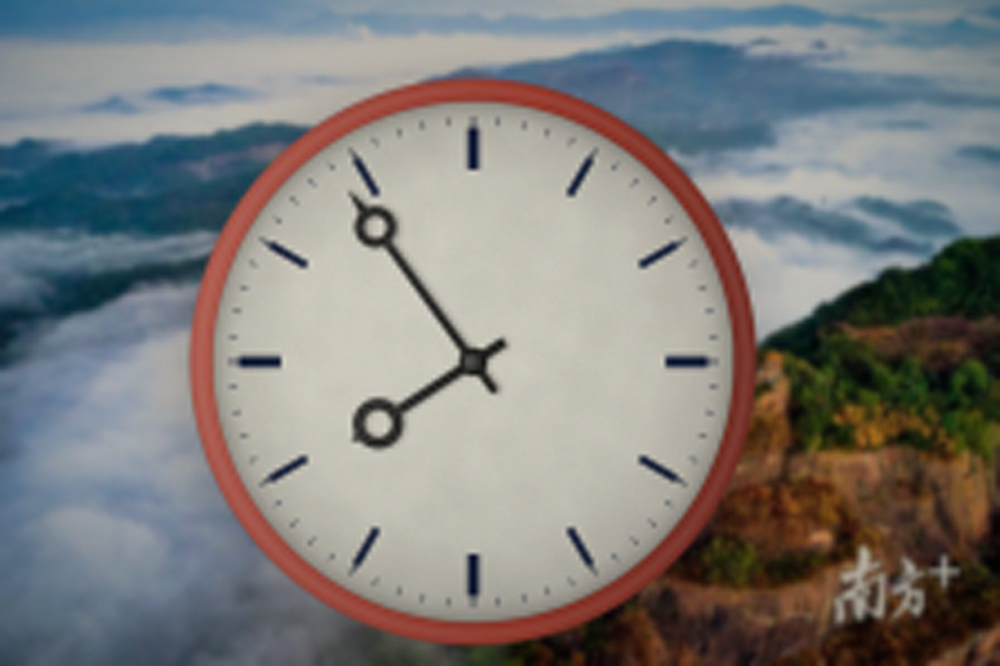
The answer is 7:54
